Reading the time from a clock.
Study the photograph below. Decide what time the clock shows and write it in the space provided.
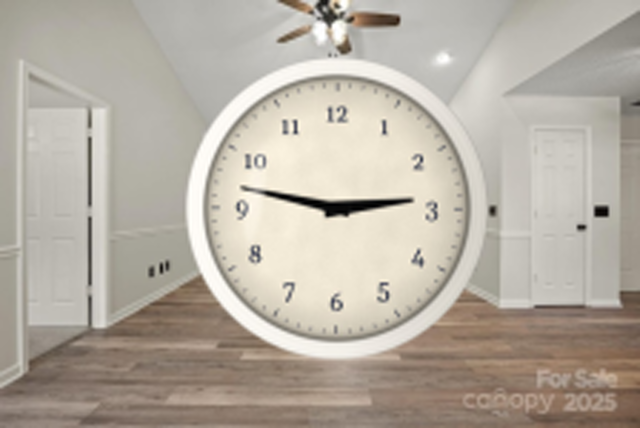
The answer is 2:47
